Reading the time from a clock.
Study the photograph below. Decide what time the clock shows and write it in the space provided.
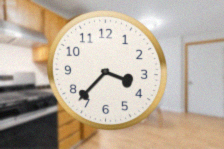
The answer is 3:37
